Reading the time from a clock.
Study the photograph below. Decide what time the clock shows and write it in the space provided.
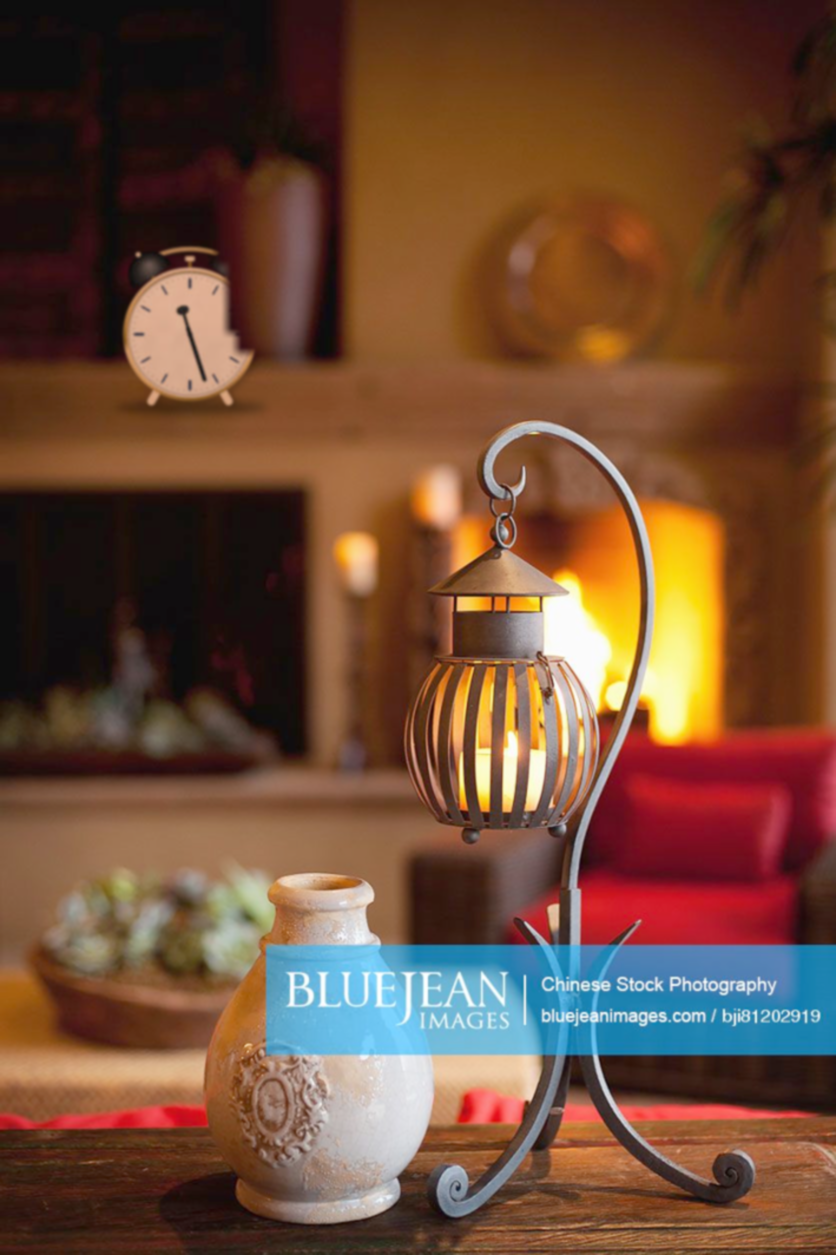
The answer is 11:27
